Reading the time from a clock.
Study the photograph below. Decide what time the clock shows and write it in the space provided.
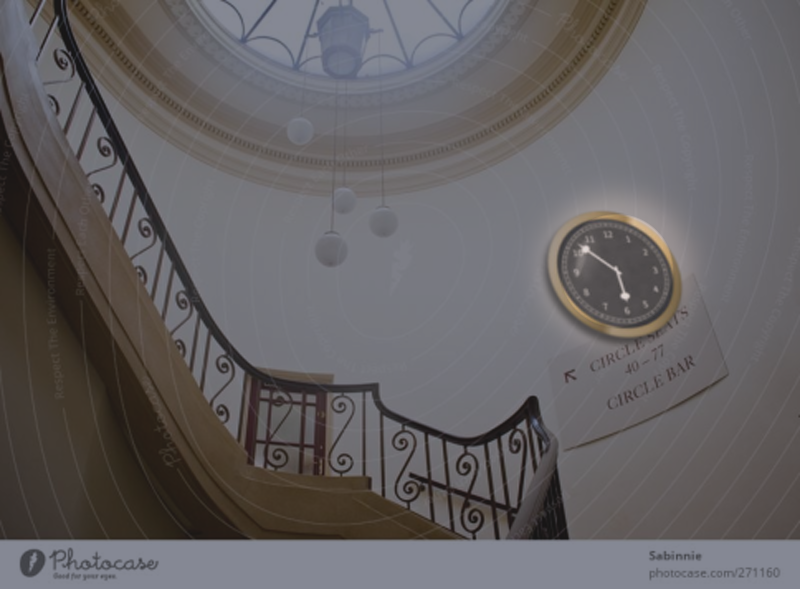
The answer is 5:52
